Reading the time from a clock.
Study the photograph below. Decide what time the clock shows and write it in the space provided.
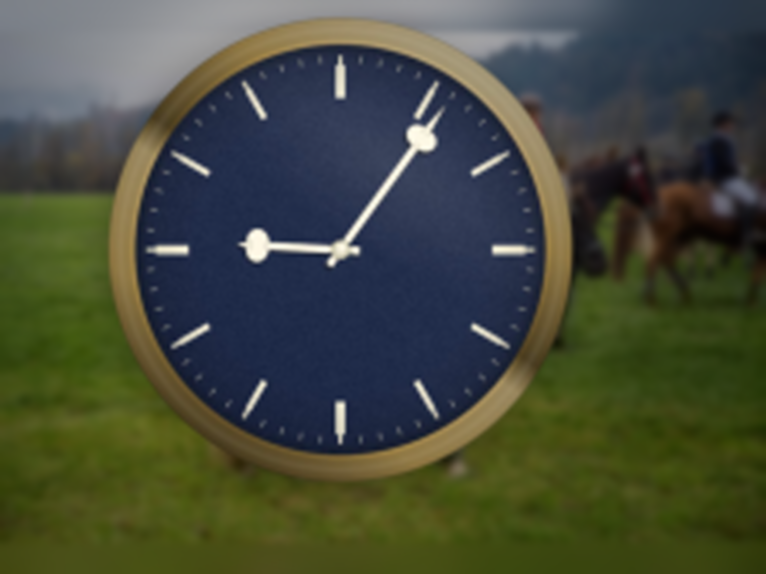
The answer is 9:06
